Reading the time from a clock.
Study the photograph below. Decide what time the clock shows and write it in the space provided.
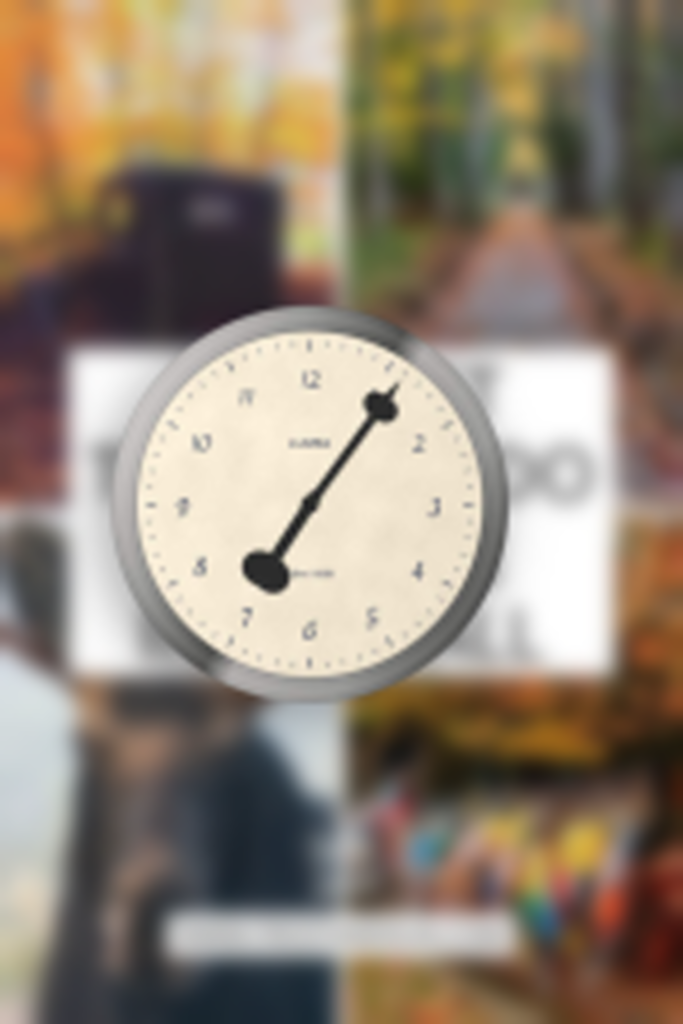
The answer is 7:06
